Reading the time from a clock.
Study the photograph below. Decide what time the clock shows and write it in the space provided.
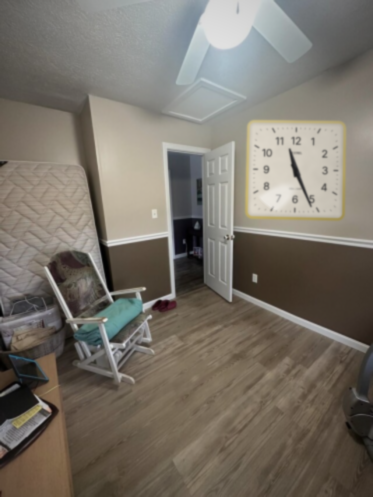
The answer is 11:26
